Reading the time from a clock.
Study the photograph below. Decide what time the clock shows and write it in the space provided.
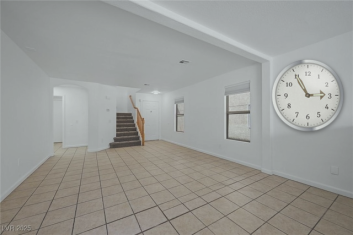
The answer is 2:55
